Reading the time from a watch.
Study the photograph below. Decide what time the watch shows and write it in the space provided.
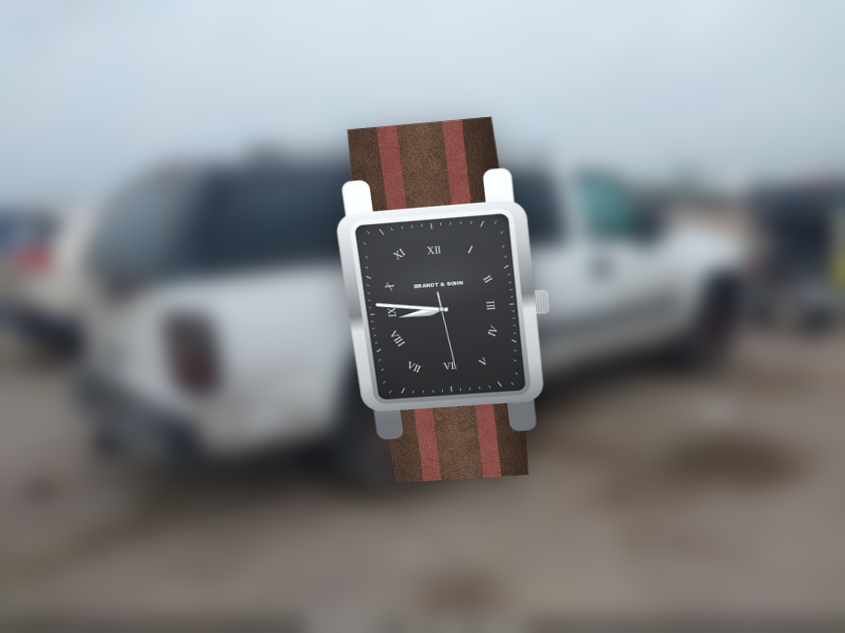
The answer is 8:46:29
